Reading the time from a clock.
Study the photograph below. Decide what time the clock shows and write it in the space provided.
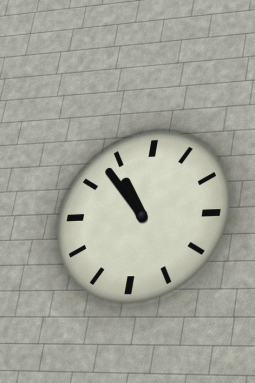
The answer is 10:53
